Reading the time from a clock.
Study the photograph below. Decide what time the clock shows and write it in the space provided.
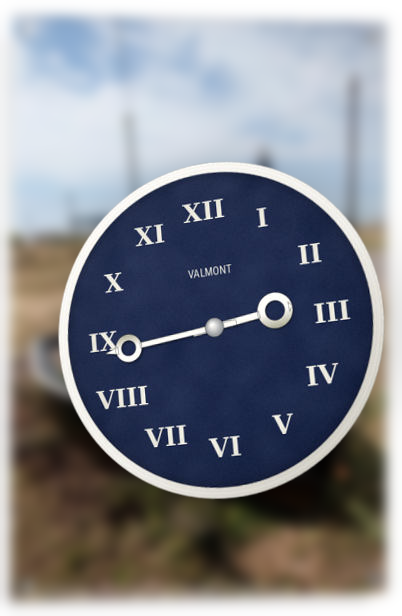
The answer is 2:44
